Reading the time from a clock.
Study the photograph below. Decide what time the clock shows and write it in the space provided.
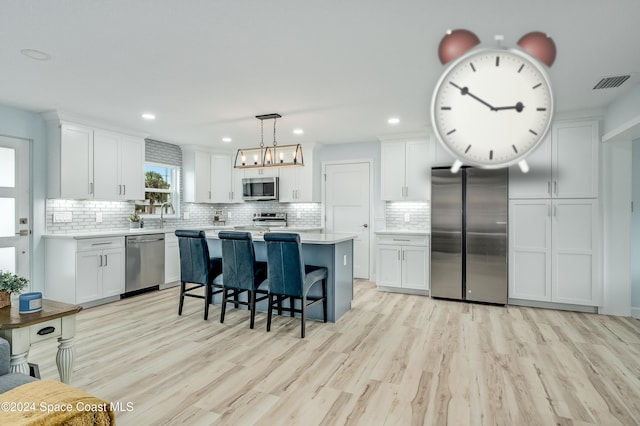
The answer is 2:50
